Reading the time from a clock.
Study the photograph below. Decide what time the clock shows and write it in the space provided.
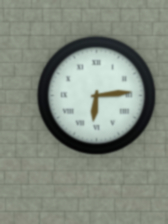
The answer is 6:14
